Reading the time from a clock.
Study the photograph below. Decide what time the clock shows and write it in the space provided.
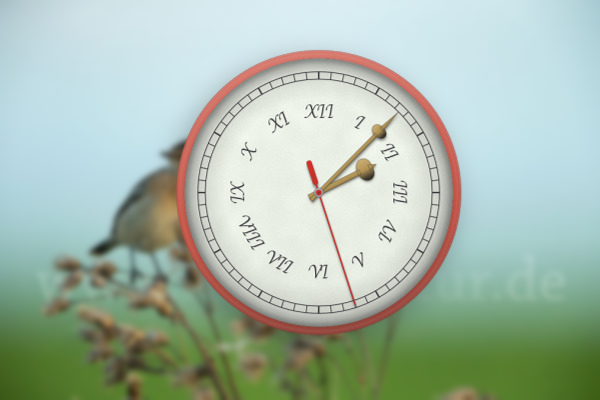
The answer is 2:07:27
